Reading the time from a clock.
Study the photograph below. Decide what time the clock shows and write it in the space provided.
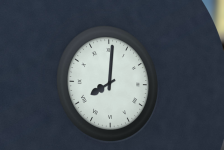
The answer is 8:01
